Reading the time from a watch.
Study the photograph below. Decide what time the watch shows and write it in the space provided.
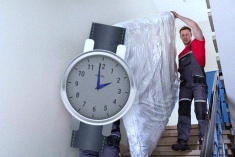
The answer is 1:59
